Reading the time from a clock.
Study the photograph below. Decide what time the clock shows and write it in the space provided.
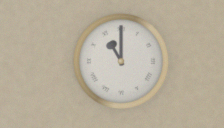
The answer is 11:00
